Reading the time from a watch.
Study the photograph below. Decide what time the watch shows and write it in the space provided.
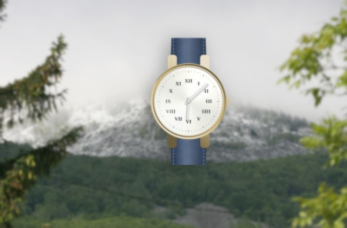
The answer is 6:08
